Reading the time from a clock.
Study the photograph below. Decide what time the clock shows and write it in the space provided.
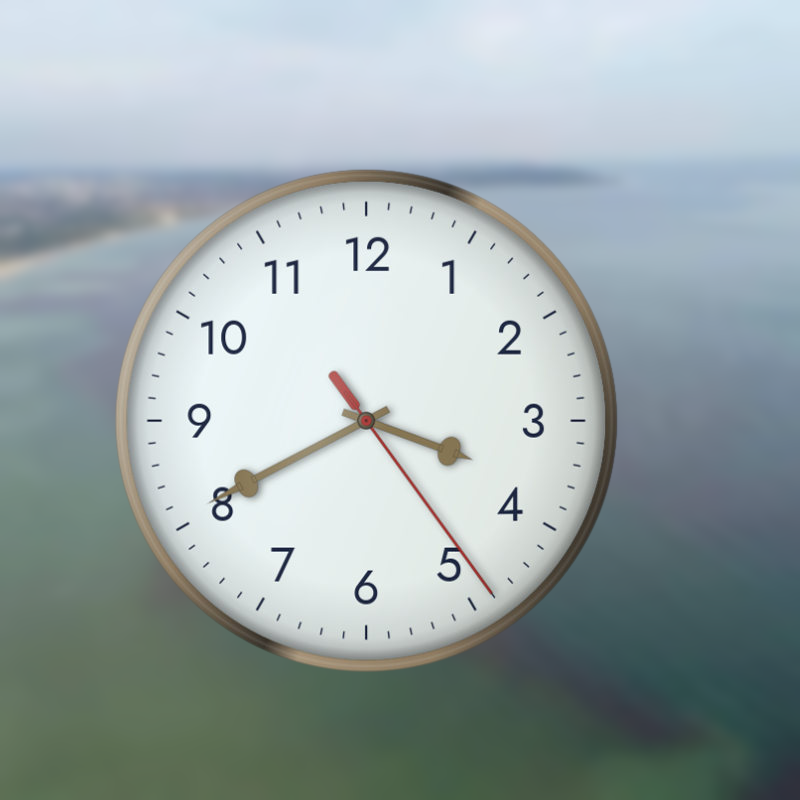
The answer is 3:40:24
